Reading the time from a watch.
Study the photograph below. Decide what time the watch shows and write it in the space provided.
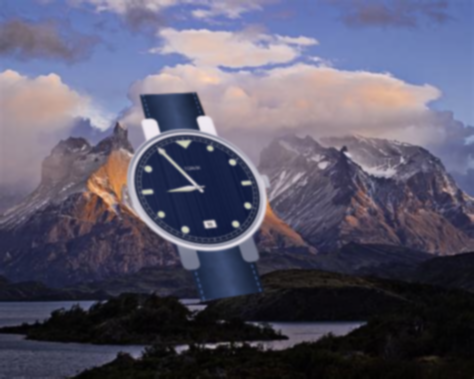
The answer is 8:55
